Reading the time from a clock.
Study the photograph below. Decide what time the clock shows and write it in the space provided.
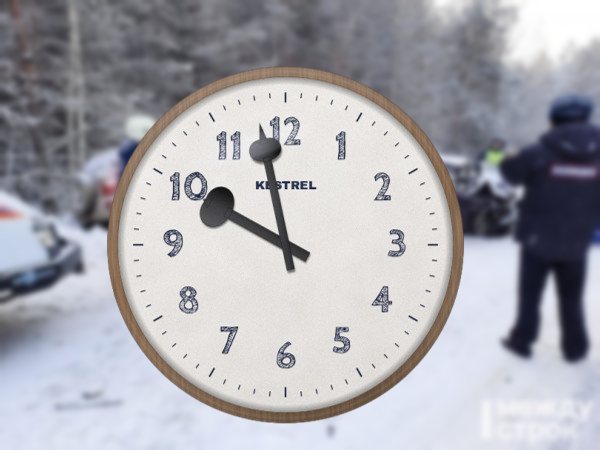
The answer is 9:58
